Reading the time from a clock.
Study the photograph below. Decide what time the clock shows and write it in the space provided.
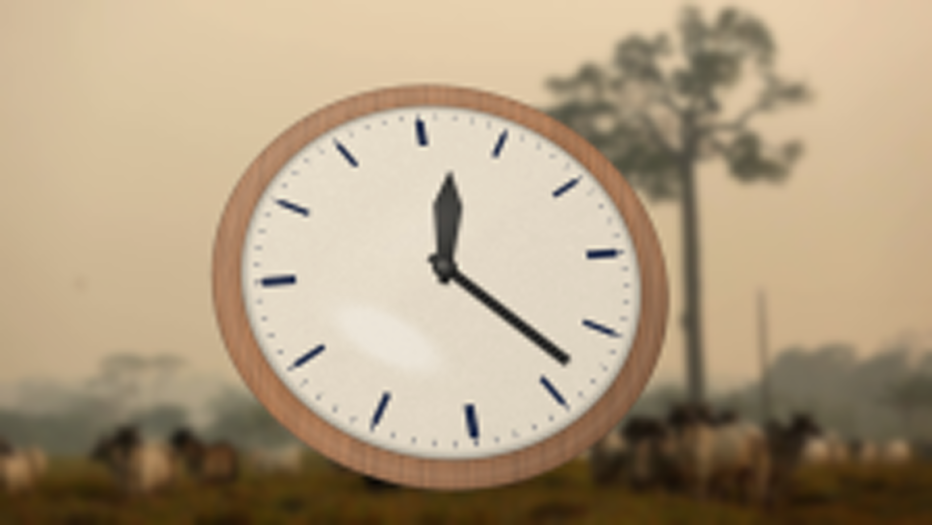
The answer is 12:23
